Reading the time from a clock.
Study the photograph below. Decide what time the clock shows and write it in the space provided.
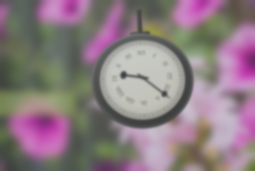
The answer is 9:22
